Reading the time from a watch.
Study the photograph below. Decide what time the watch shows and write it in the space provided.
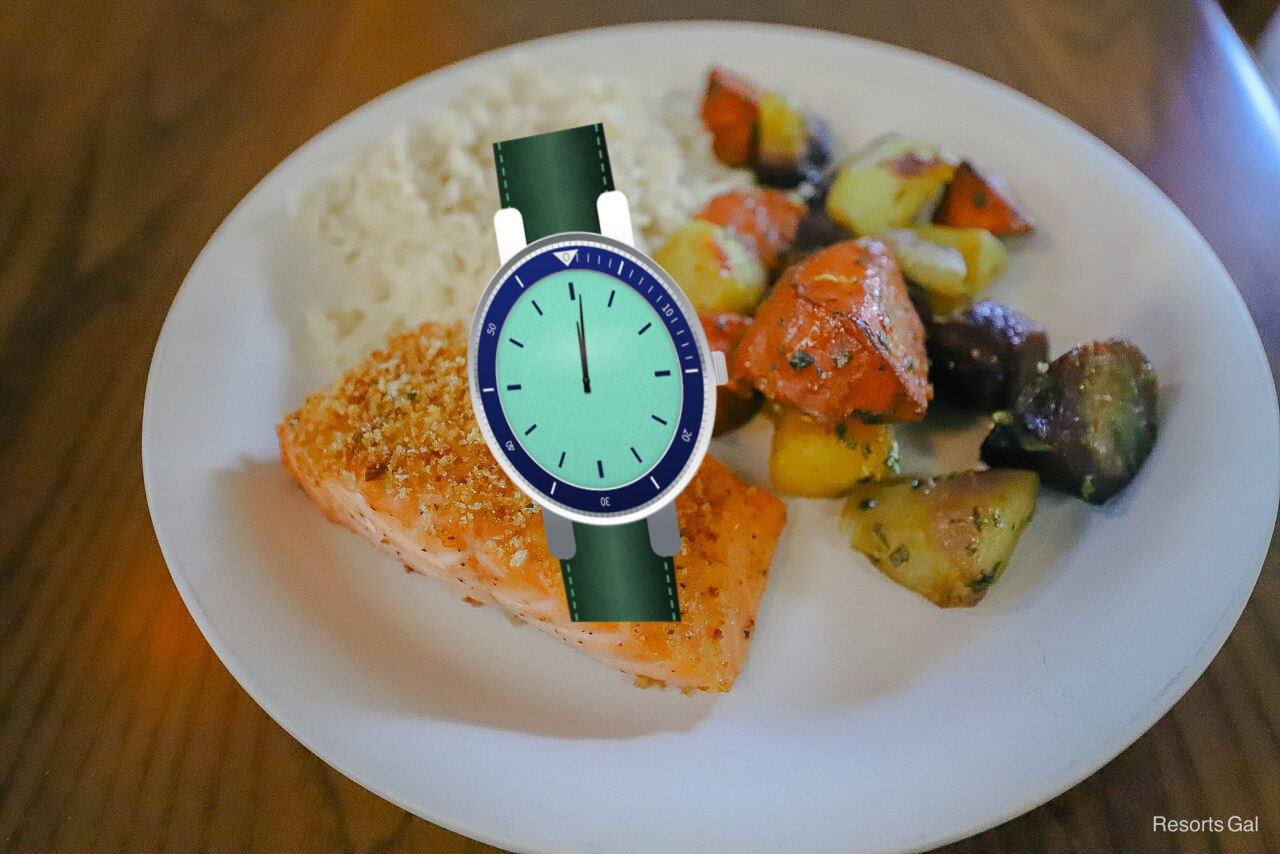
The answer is 12:01
